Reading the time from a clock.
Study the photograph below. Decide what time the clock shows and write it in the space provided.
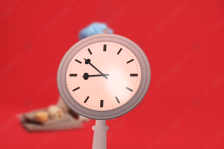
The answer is 8:52
